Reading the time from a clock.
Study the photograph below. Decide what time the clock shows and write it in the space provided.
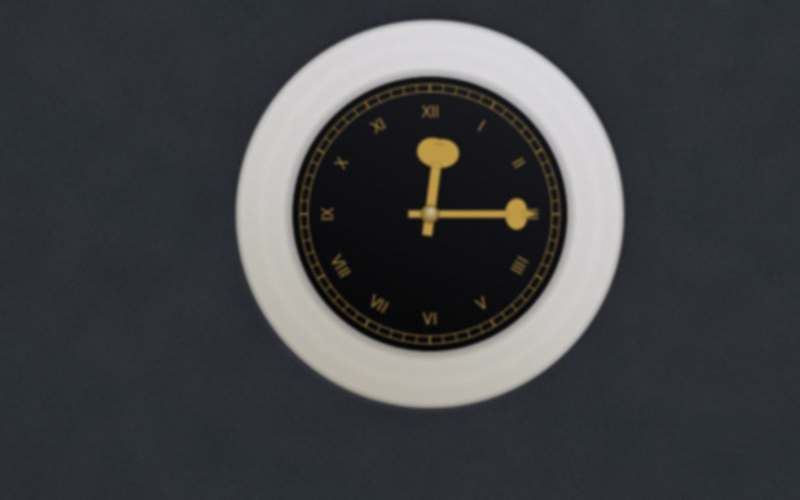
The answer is 12:15
